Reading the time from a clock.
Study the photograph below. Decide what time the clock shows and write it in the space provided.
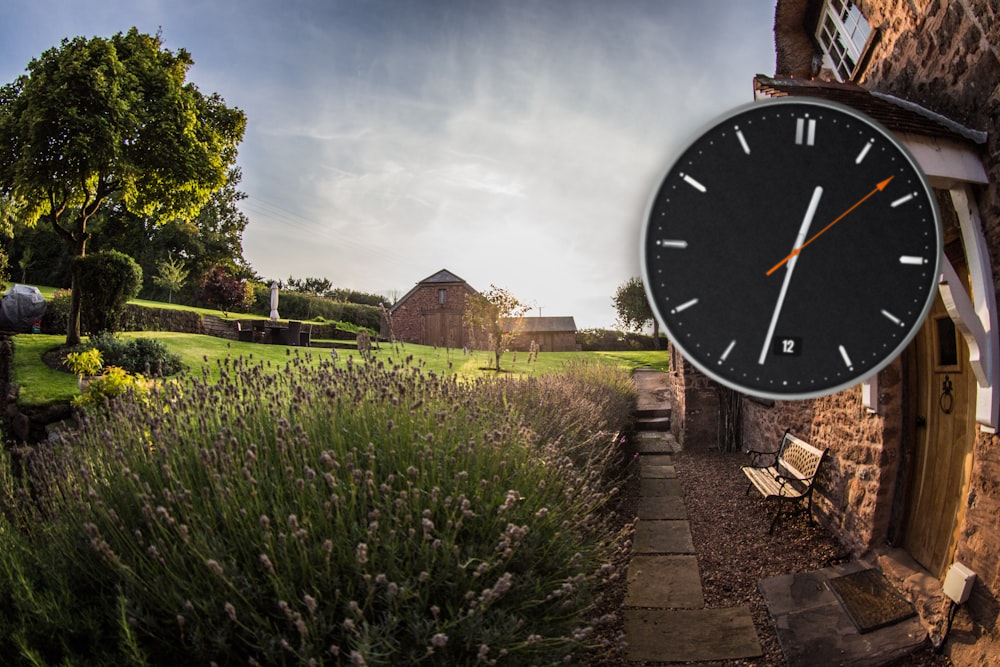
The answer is 12:32:08
